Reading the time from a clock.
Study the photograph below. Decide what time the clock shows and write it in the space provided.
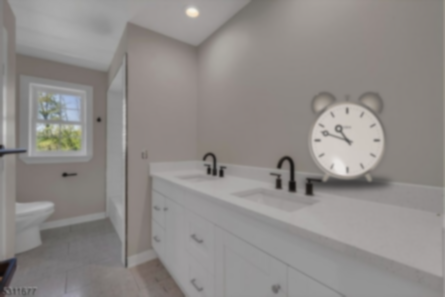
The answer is 10:48
